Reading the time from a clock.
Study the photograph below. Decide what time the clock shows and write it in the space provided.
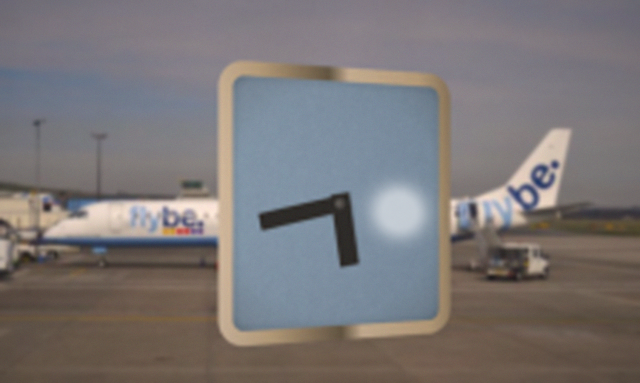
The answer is 5:43
